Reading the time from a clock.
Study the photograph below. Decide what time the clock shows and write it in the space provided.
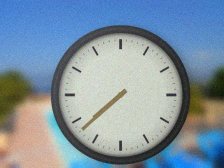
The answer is 7:38
